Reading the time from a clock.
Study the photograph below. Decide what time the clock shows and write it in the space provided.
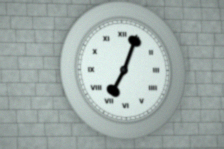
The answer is 7:04
